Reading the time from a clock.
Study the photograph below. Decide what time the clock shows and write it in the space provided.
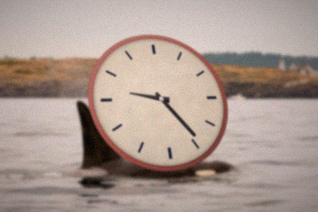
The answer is 9:24
